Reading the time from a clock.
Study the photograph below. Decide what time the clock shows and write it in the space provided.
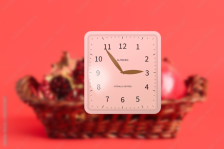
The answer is 2:54
